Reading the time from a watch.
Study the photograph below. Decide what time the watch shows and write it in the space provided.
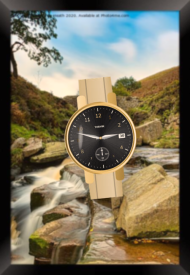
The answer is 2:48
